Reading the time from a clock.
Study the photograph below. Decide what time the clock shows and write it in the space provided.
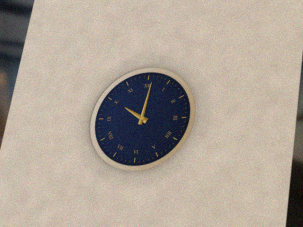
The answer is 10:01
